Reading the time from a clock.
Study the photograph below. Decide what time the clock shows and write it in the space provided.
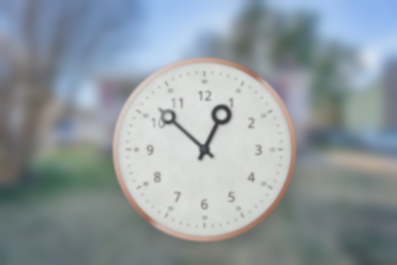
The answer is 12:52
